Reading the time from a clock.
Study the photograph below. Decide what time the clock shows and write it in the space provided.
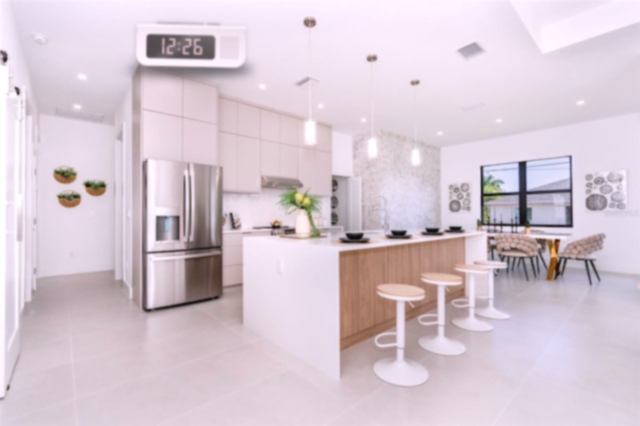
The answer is 12:26
